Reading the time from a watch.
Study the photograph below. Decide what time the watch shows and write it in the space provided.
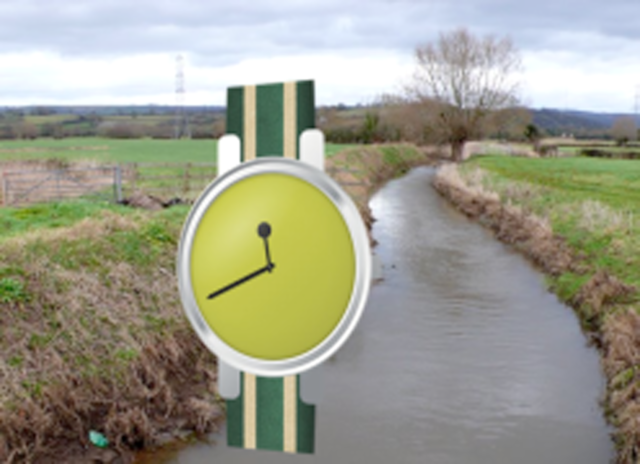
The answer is 11:41
